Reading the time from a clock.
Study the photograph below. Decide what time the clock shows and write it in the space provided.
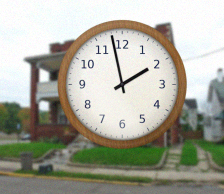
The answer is 1:58
